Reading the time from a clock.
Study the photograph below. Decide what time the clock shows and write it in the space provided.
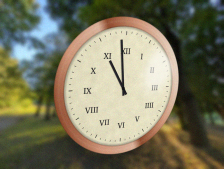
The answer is 10:59
